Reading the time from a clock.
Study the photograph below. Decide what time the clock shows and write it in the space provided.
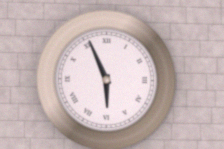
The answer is 5:56
